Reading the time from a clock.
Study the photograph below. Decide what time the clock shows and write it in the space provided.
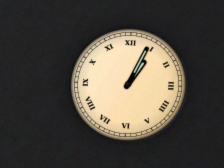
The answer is 1:04
